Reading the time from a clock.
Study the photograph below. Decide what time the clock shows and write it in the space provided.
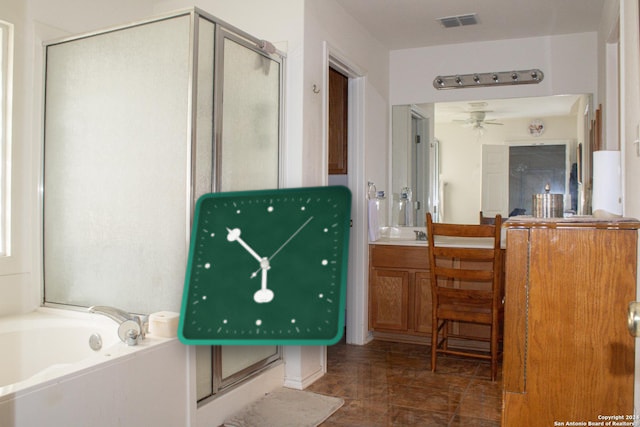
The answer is 5:52:07
